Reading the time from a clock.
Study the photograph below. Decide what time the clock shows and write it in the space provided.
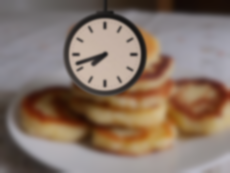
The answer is 7:42
